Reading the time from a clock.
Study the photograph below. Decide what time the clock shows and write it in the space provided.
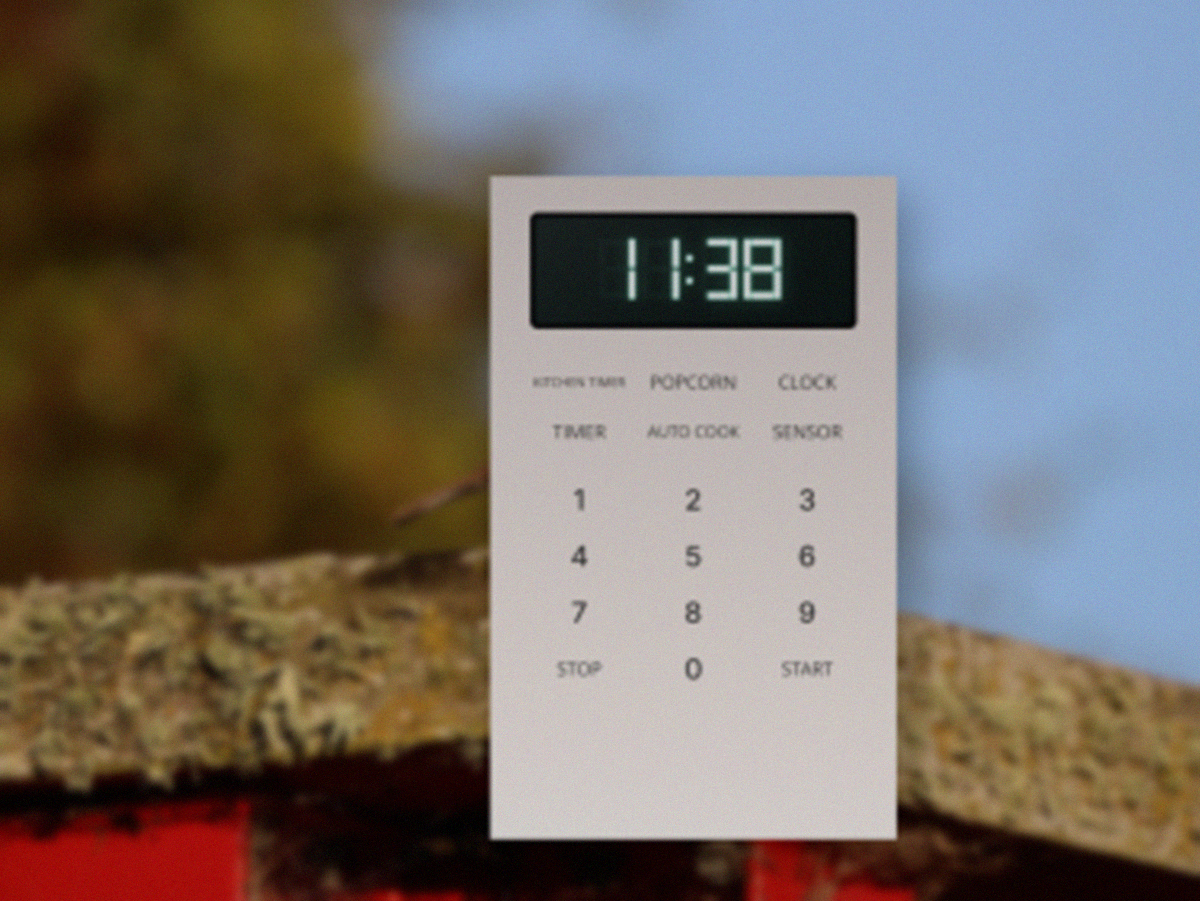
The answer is 11:38
